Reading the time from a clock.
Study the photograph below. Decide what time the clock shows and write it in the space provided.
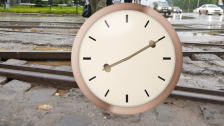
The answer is 8:10
